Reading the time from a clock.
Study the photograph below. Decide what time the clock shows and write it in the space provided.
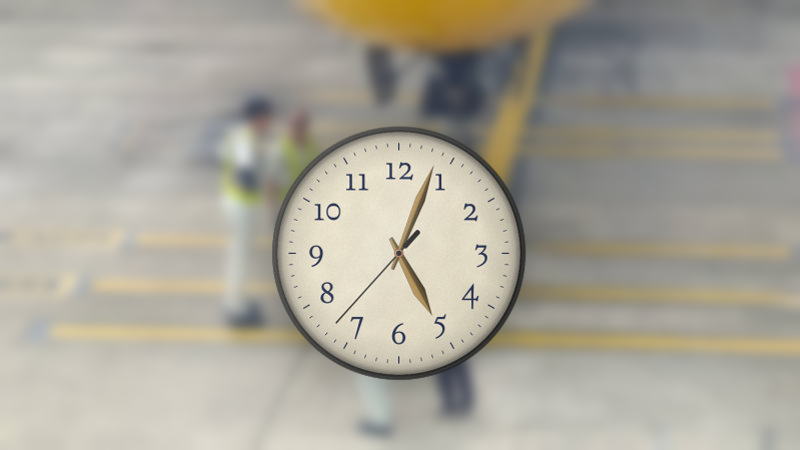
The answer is 5:03:37
